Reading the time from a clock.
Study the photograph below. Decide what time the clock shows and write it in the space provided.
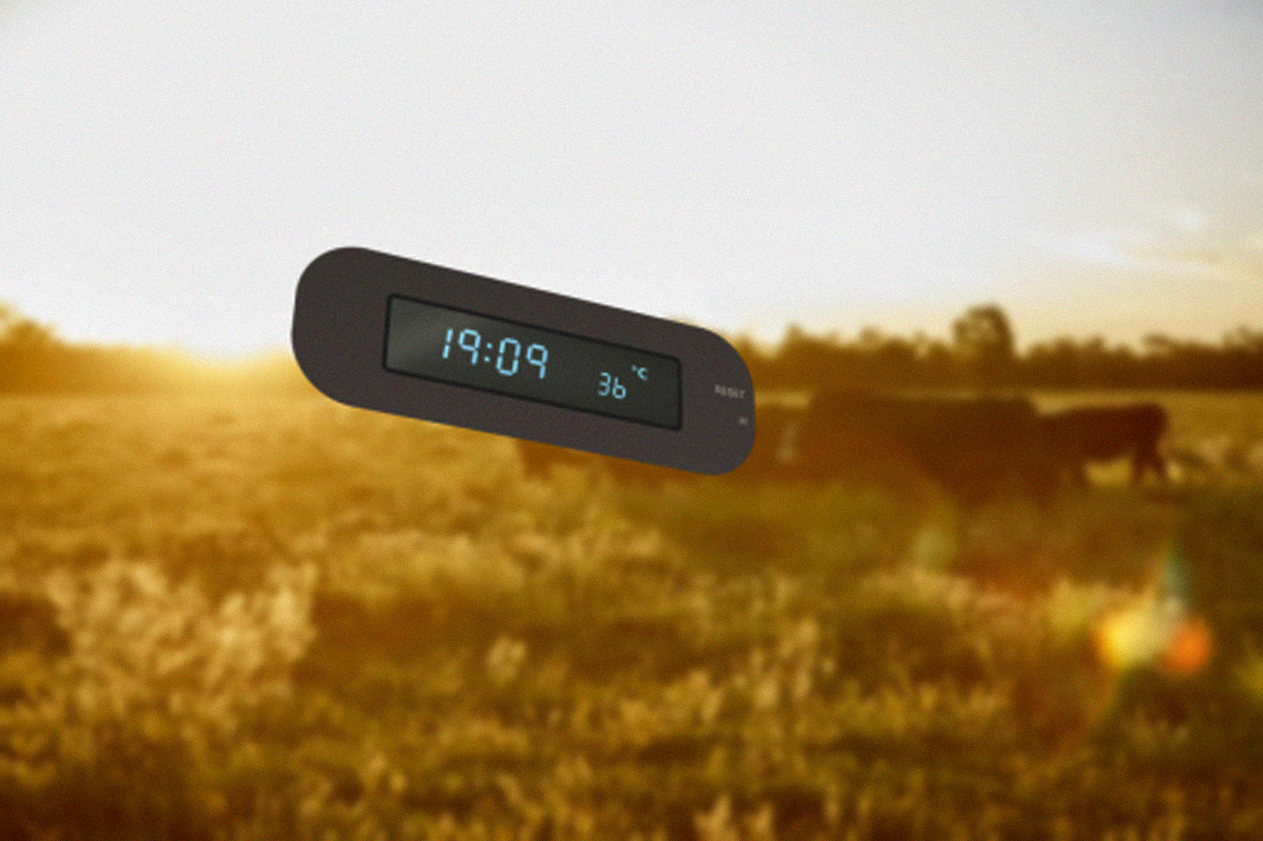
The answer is 19:09
